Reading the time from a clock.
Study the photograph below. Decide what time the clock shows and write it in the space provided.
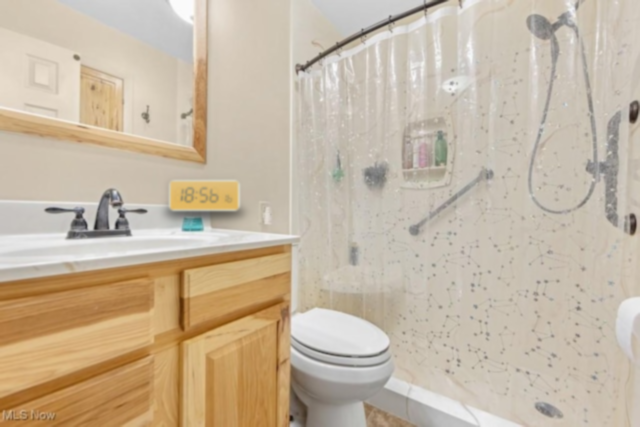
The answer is 18:56
